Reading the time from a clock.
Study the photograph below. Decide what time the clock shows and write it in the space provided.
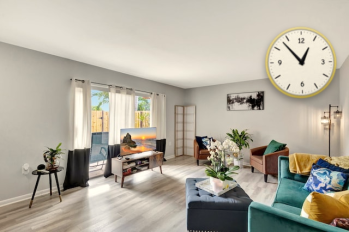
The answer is 12:53
